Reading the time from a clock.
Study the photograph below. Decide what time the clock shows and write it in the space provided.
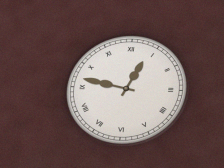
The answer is 12:47
